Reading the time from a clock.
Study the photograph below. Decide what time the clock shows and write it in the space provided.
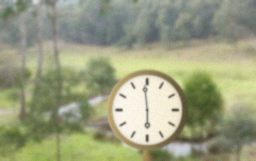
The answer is 5:59
